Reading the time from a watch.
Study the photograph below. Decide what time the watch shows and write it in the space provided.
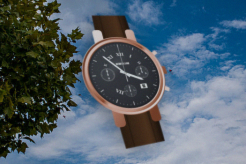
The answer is 3:53
